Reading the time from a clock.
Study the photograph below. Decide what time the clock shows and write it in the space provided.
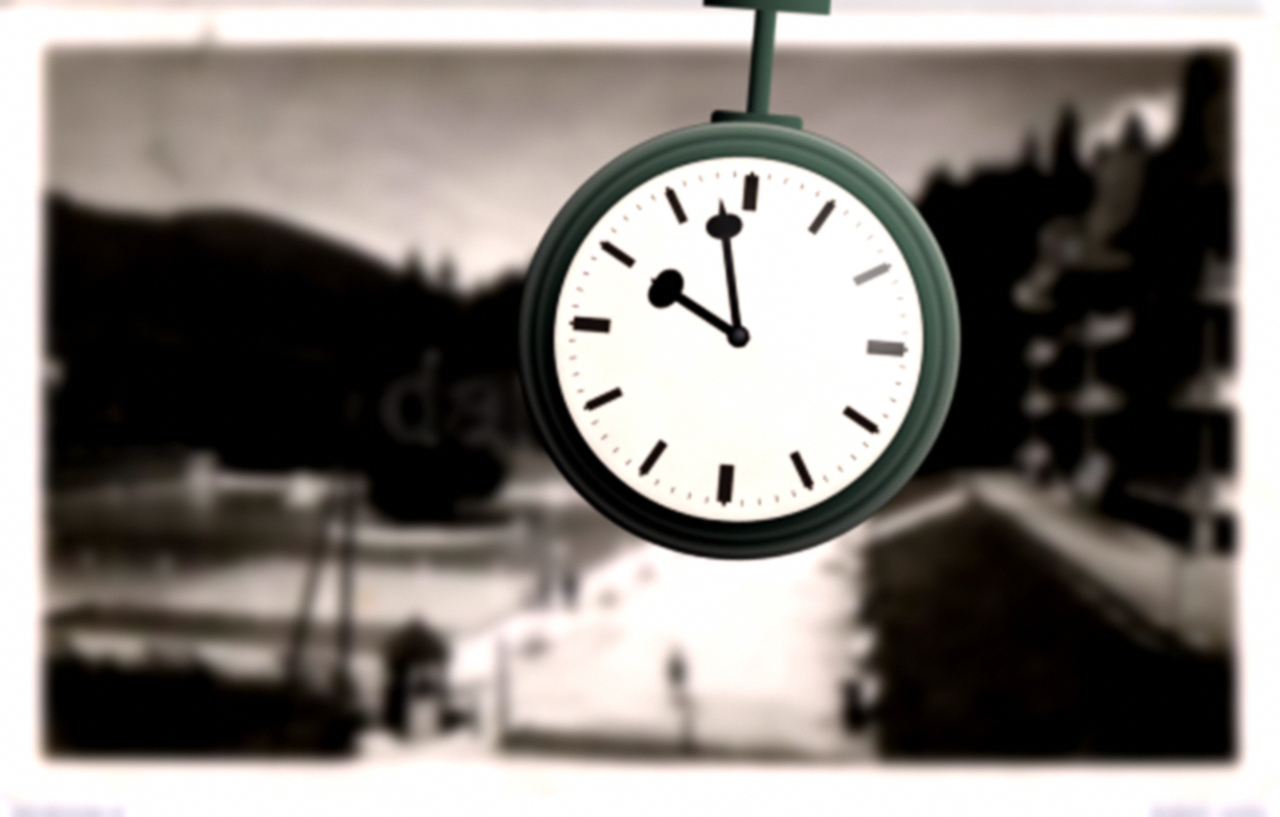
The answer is 9:58
